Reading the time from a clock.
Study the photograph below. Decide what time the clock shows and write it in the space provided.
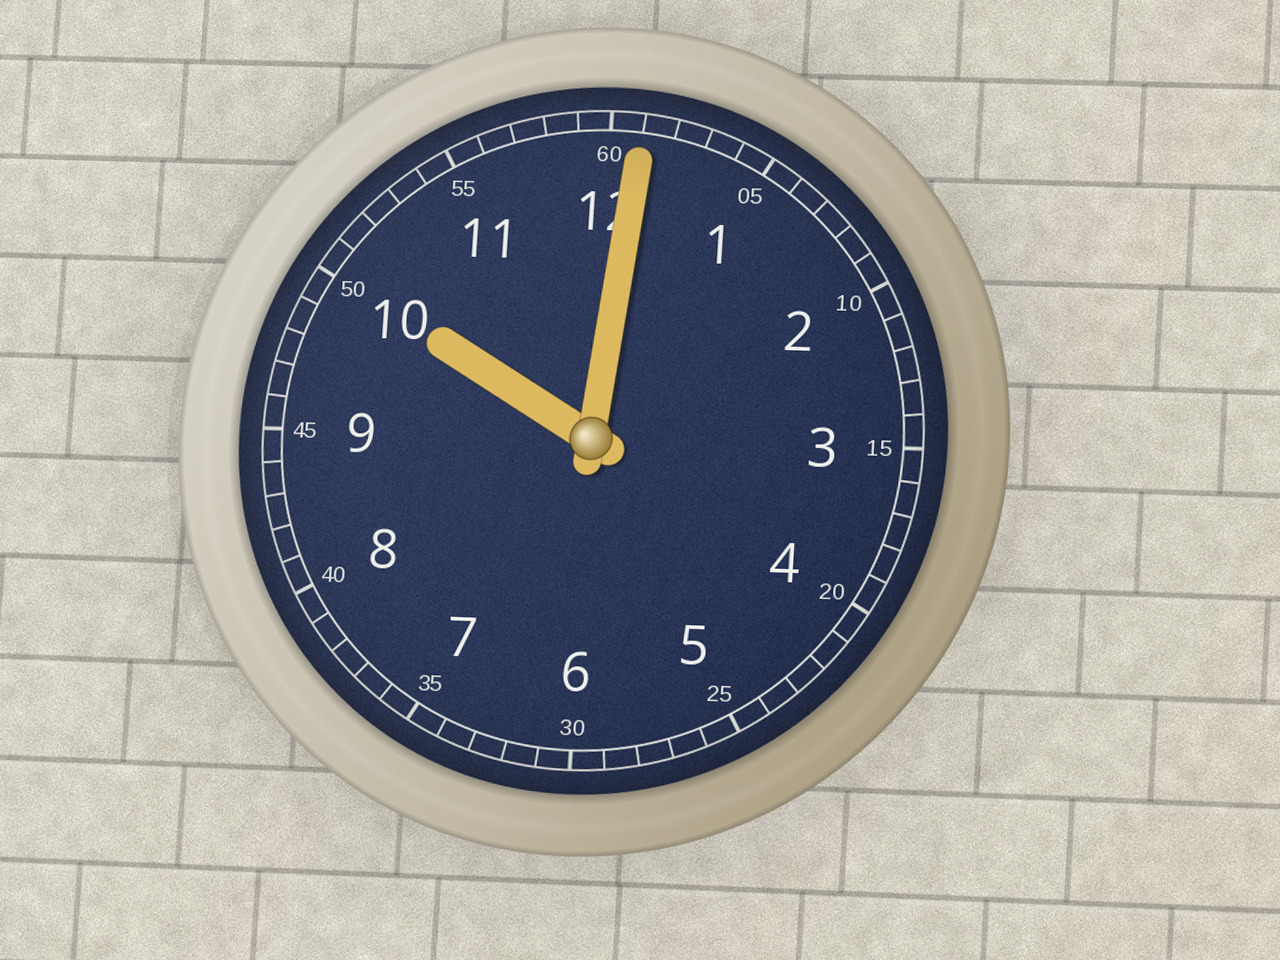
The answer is 10:01
